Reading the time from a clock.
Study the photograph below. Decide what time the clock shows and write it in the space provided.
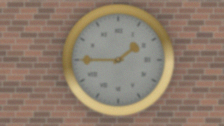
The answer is 1:45
